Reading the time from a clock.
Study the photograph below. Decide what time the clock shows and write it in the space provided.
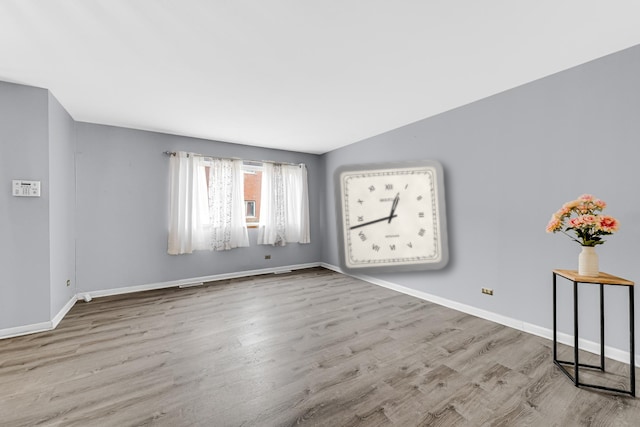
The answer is 12:43
